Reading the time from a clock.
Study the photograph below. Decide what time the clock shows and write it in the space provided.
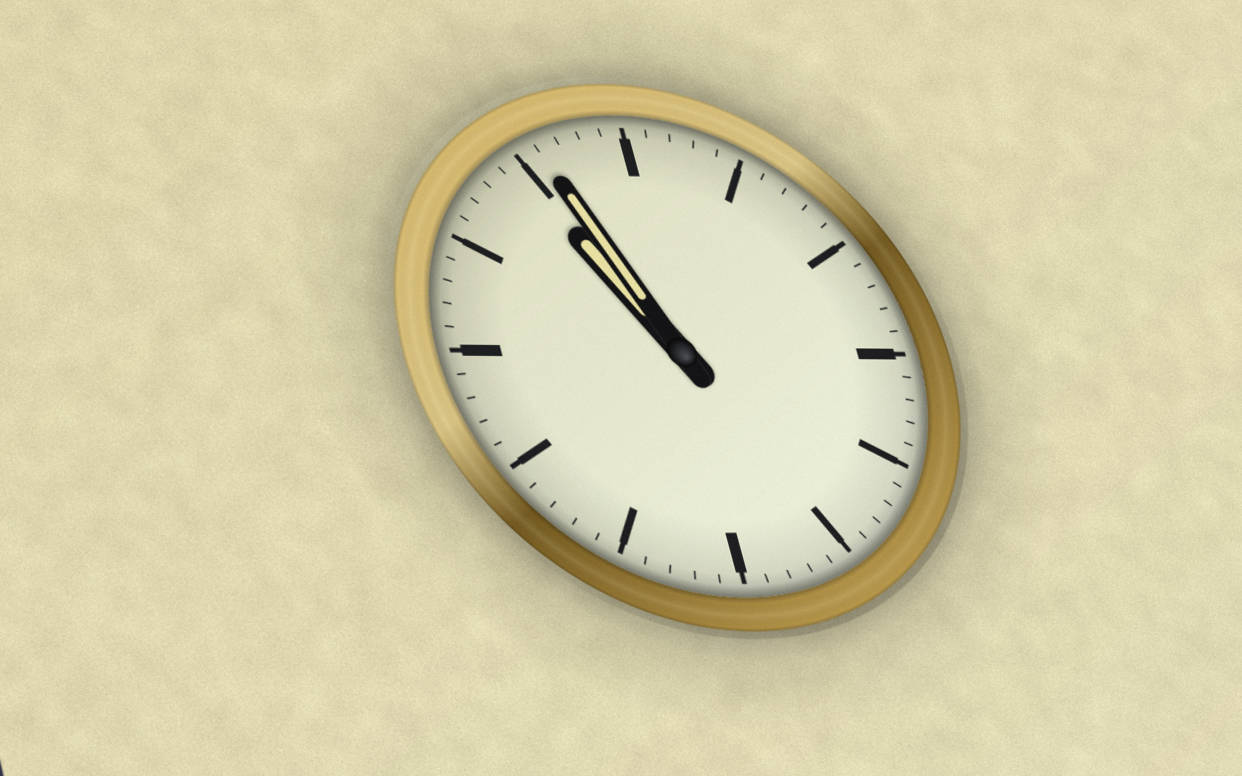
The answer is 10:56
